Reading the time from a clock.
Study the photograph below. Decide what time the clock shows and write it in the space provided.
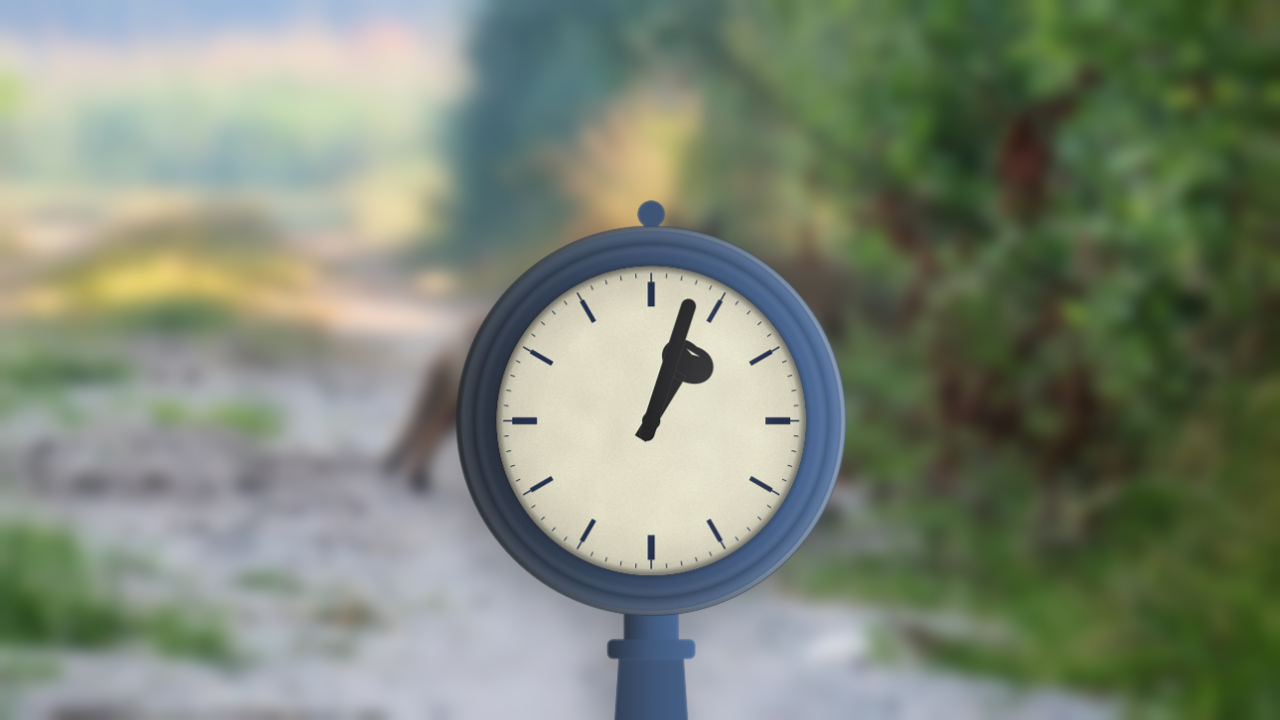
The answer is 1:03
